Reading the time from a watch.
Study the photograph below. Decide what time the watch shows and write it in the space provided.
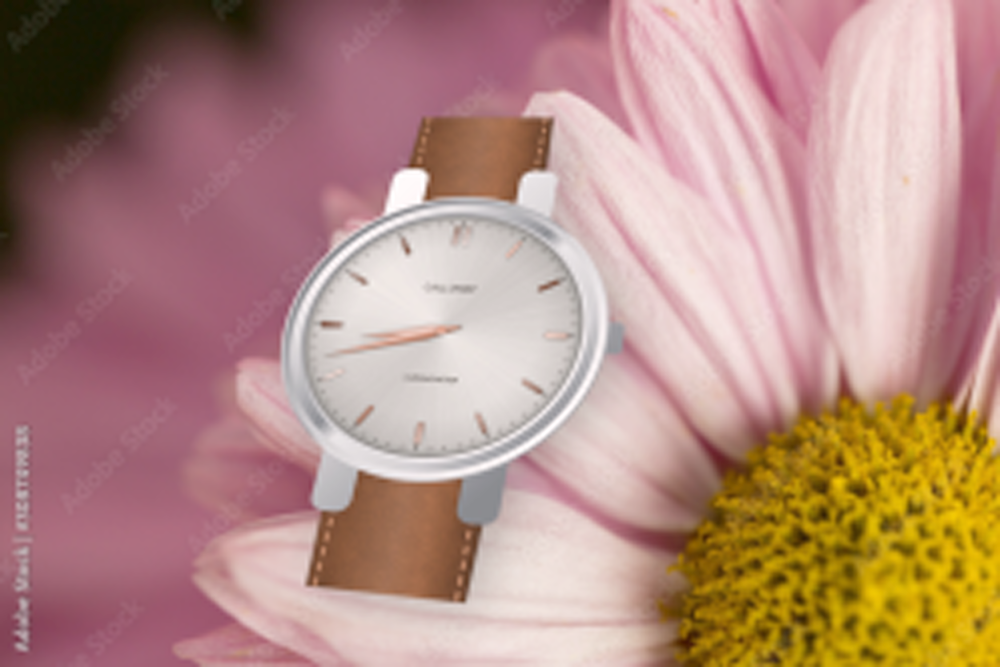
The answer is 8:42
